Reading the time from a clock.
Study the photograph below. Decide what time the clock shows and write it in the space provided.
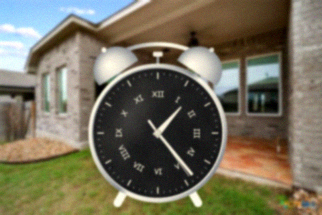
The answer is 1:23:24
